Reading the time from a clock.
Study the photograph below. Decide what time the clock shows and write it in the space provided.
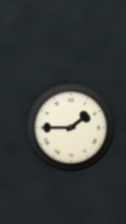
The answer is 1:45
